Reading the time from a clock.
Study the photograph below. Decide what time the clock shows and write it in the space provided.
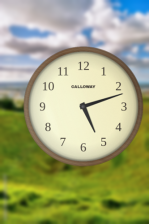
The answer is 5:12
